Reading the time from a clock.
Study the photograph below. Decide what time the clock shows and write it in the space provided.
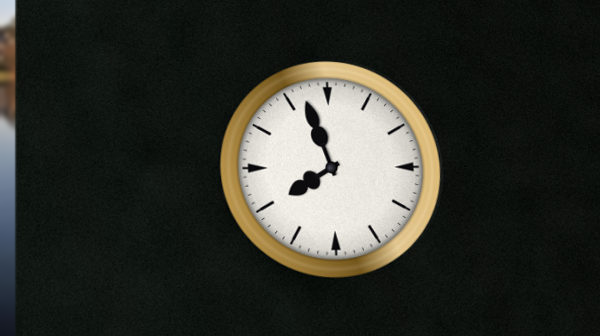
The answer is 7:57
